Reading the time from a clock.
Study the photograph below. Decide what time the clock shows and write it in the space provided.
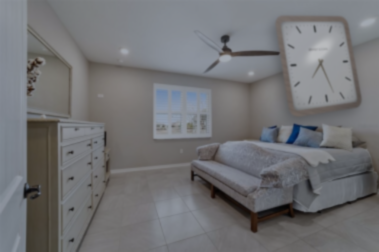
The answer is 7:27
